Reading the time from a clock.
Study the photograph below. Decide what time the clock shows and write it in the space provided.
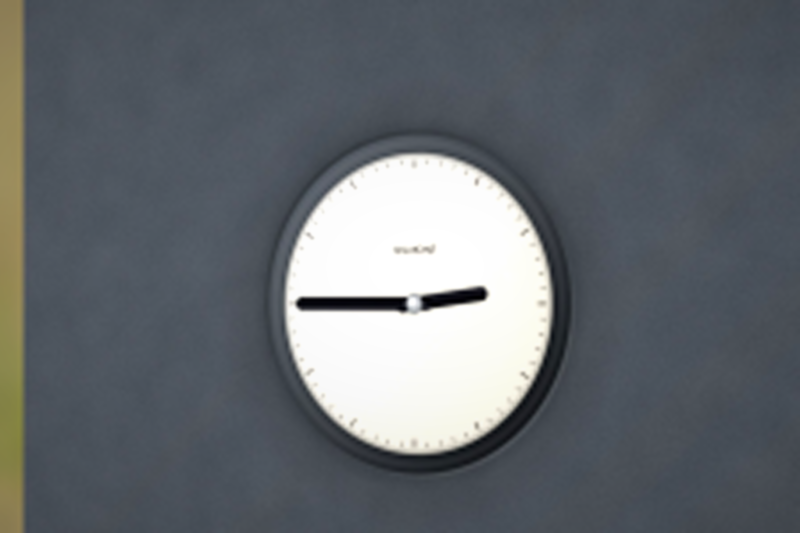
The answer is 2:45
